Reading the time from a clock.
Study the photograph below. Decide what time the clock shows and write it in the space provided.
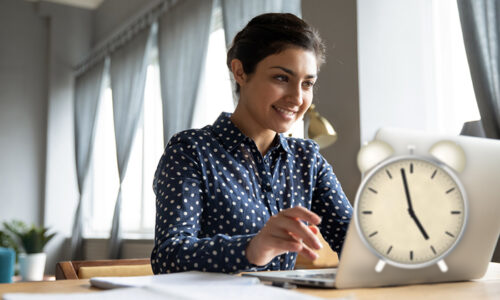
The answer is 4:58
